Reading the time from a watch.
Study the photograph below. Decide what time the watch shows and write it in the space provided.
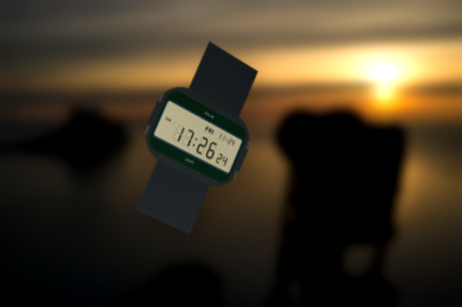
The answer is 17:26:24
